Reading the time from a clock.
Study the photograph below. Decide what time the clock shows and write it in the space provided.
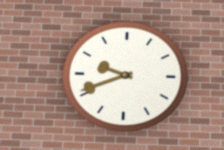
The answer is 9:41
